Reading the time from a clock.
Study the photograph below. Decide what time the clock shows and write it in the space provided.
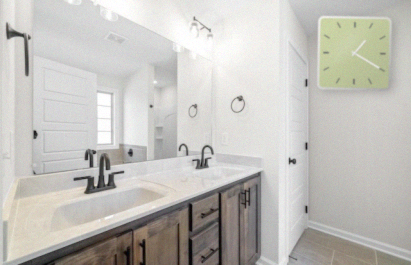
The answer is 1:20
